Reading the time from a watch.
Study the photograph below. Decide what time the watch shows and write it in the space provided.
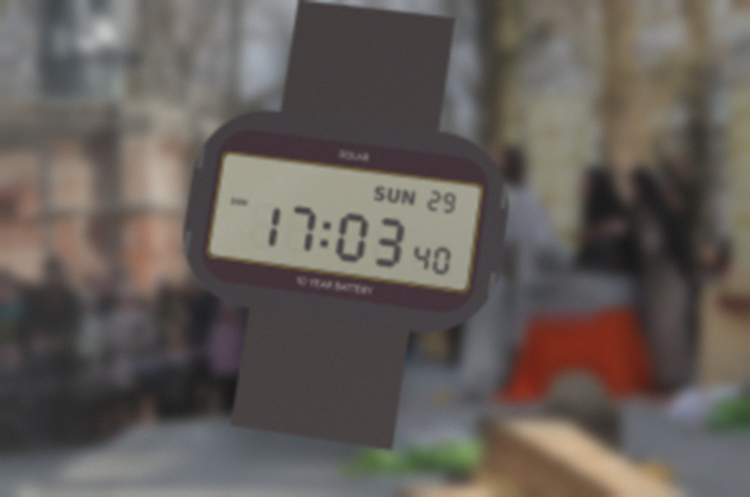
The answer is 17:03:40
